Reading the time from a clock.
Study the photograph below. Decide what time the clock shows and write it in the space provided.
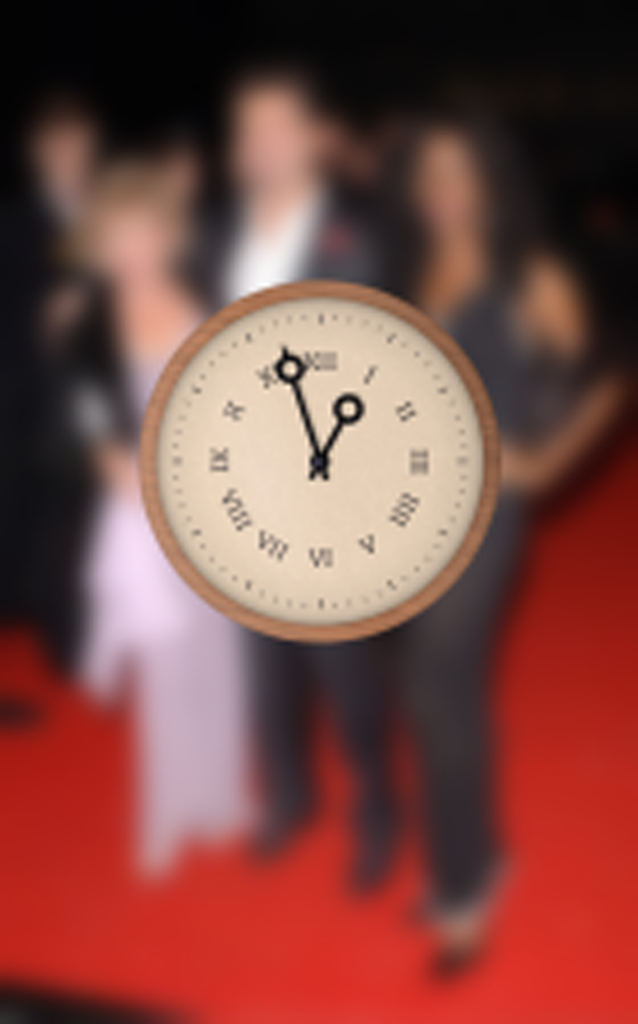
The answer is 12:57
